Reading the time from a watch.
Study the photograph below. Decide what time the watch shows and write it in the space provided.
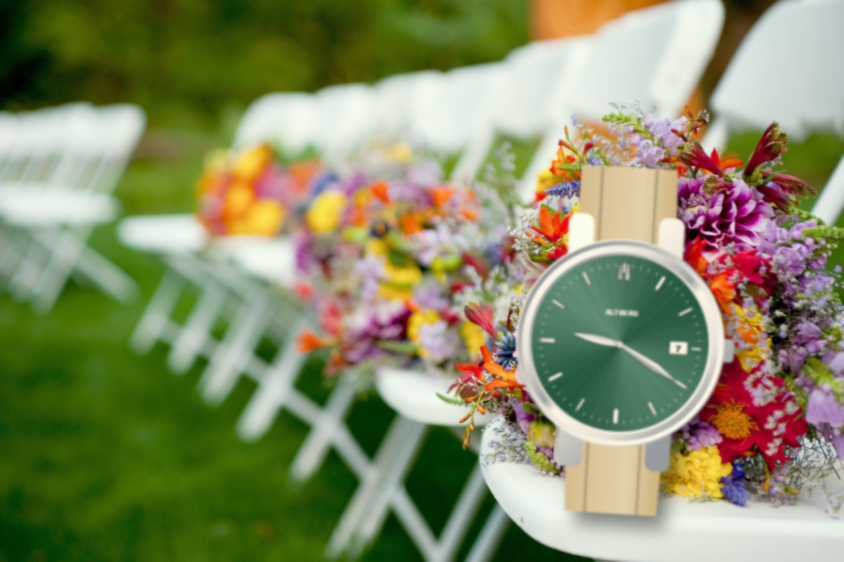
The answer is 9:20
